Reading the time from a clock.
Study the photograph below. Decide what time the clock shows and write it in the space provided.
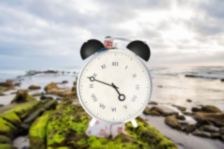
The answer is 4:48
